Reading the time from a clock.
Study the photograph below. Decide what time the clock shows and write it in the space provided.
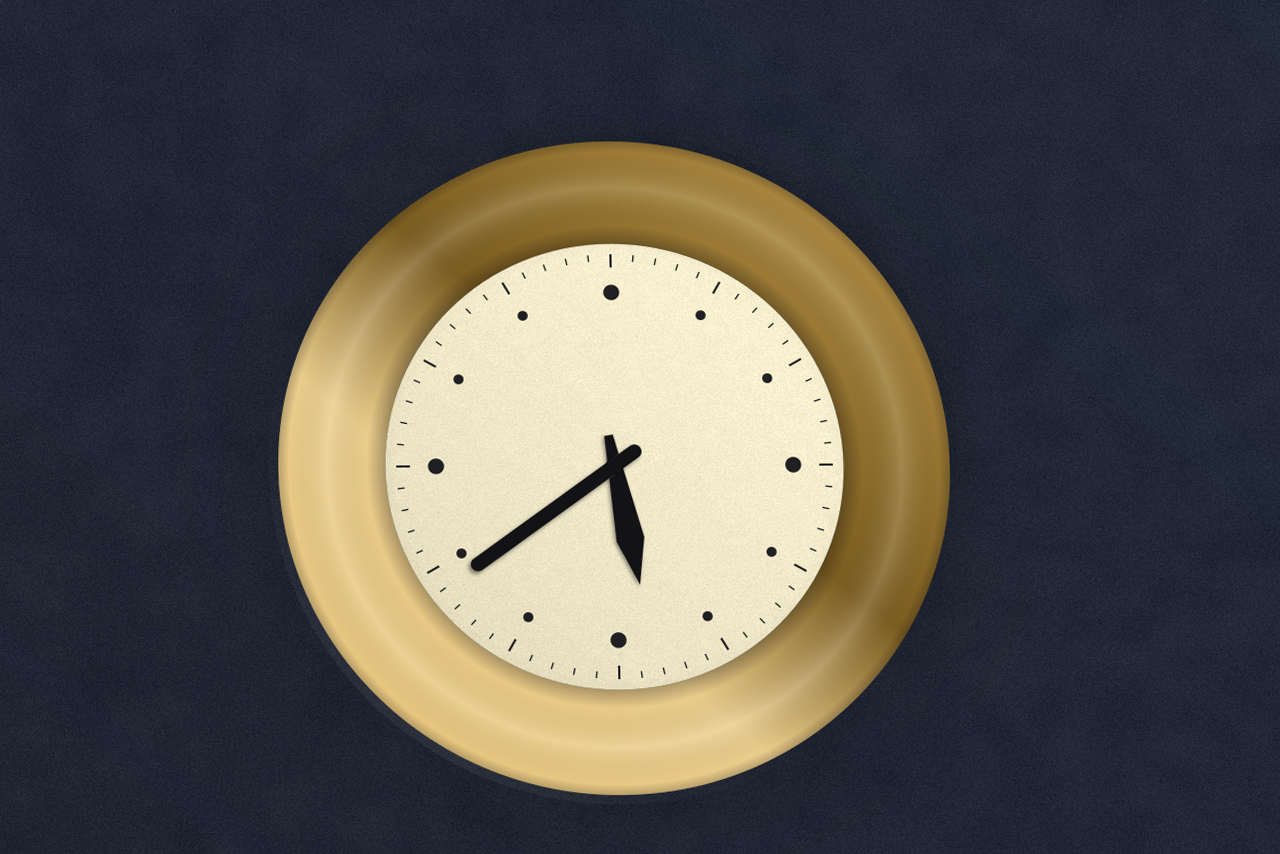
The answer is 5:39
